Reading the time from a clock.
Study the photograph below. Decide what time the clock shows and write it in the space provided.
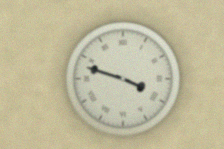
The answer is 3:48
